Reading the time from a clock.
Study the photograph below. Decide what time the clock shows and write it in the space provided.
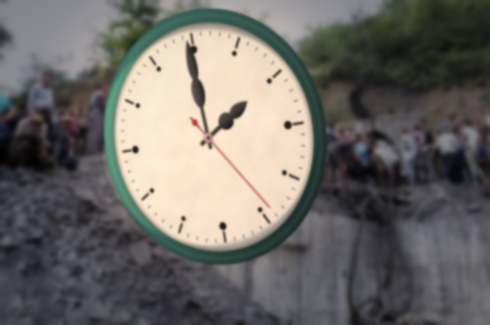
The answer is 1:59:24
